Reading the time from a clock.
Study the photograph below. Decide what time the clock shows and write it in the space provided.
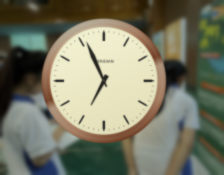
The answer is 6:56
